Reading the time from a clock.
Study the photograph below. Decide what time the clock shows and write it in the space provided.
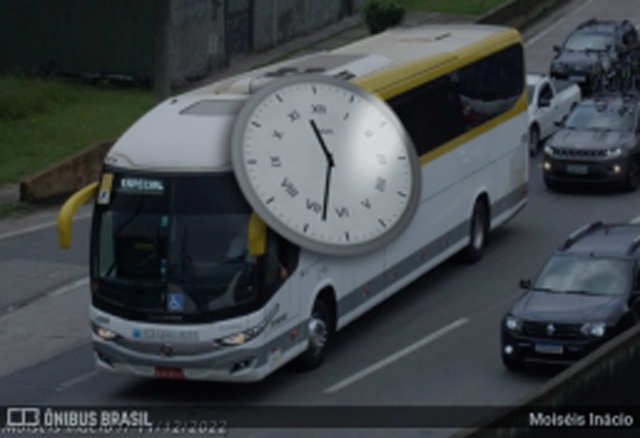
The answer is 11:33
